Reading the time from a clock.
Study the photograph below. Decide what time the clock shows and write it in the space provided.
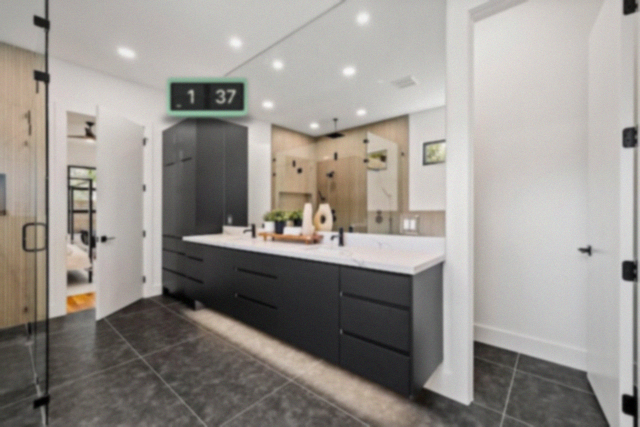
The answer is 1:37
